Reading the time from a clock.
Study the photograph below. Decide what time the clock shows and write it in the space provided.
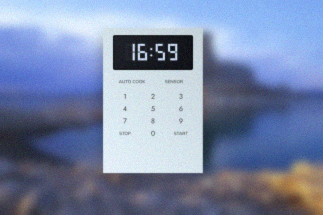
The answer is 16:59
